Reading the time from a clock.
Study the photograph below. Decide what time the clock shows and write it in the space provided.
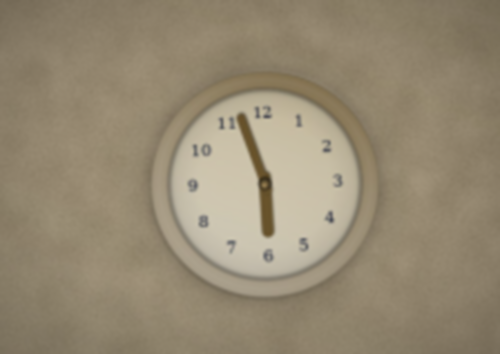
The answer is 5:57
